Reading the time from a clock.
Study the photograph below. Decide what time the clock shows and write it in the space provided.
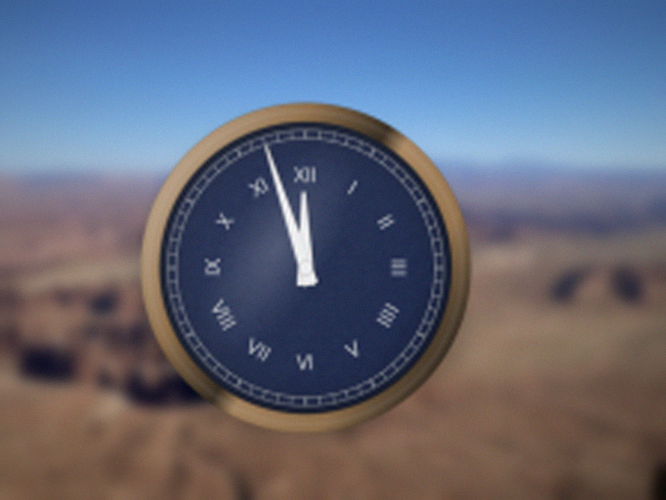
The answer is 11:57
